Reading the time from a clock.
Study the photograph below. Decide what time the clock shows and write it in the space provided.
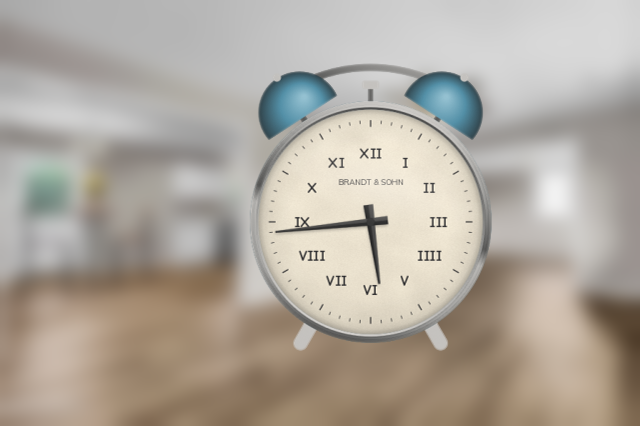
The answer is 5:44
